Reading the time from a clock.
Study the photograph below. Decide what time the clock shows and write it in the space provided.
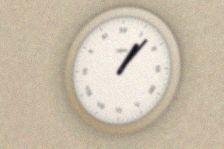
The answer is 1:07
